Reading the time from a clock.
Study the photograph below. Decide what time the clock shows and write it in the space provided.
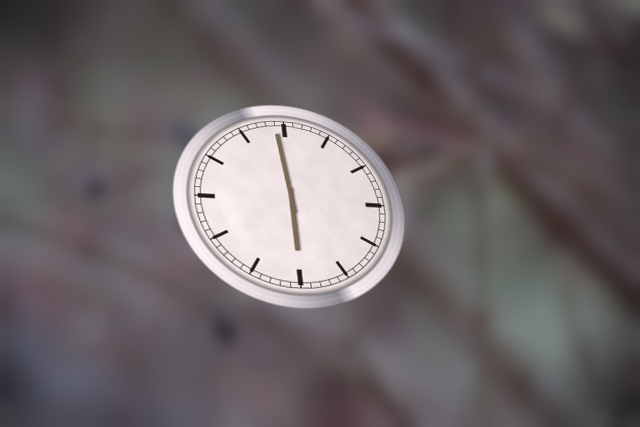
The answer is 5:59
